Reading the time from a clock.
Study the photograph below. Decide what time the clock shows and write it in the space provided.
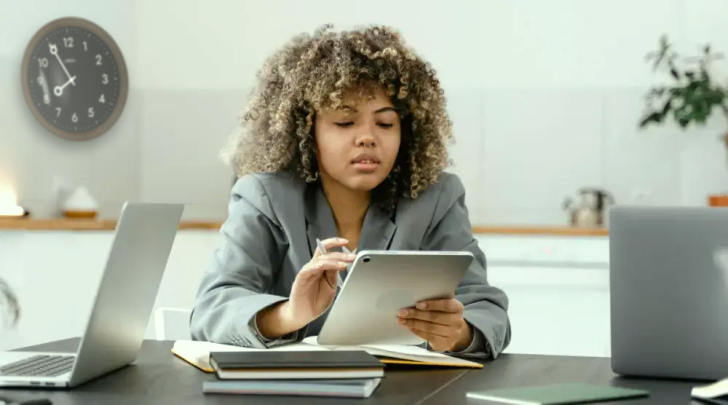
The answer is 7:55
